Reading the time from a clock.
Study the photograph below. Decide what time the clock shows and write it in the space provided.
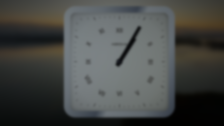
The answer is 1:05
